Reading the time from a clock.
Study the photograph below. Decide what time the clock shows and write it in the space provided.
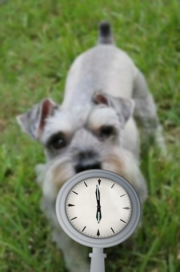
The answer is 5:59
